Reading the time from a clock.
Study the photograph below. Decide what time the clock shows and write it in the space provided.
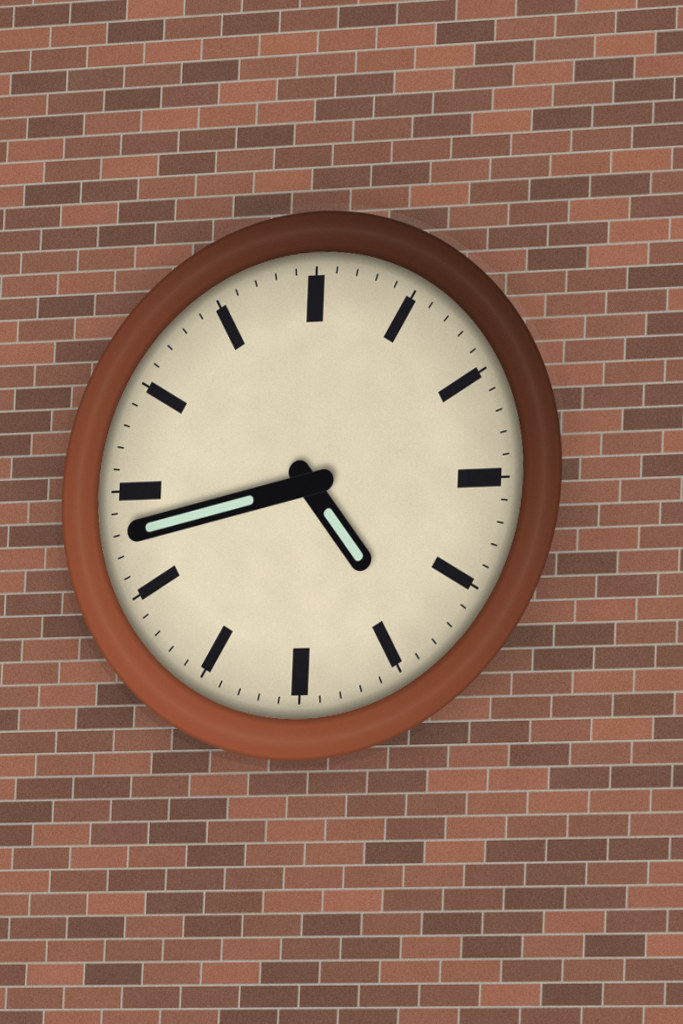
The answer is 4:43
